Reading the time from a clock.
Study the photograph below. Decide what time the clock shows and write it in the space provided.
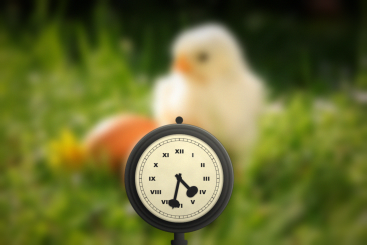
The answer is 4:32
